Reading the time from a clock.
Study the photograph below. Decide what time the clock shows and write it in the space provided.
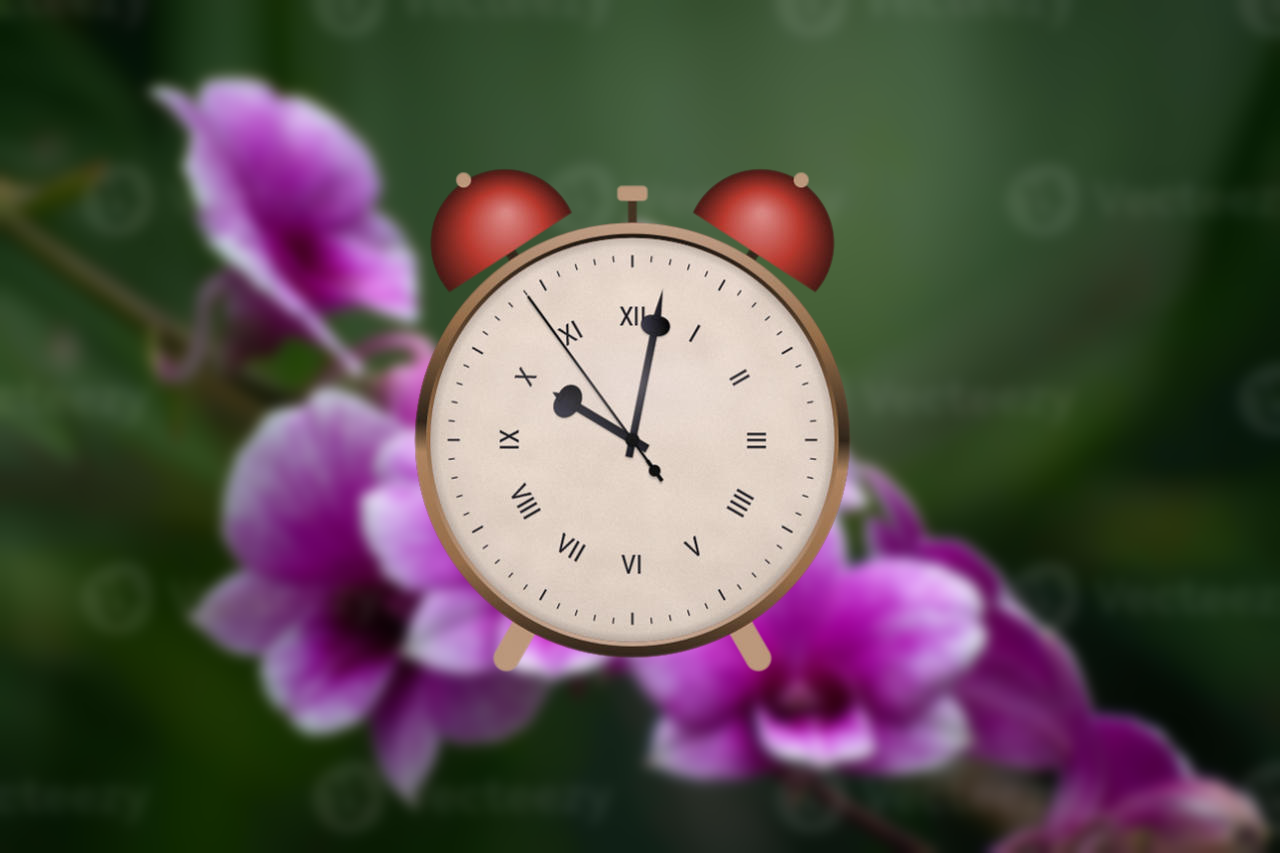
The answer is 10:01:54
